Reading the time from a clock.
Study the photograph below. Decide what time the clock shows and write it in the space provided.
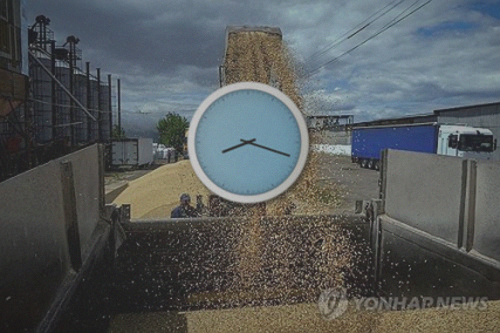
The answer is 8:18
